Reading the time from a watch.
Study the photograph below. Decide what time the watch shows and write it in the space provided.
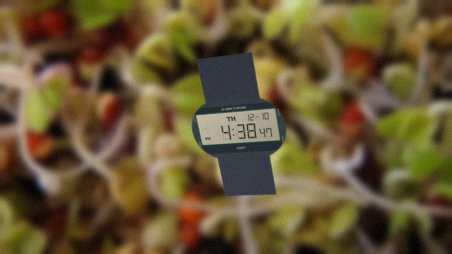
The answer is 4:38:47
